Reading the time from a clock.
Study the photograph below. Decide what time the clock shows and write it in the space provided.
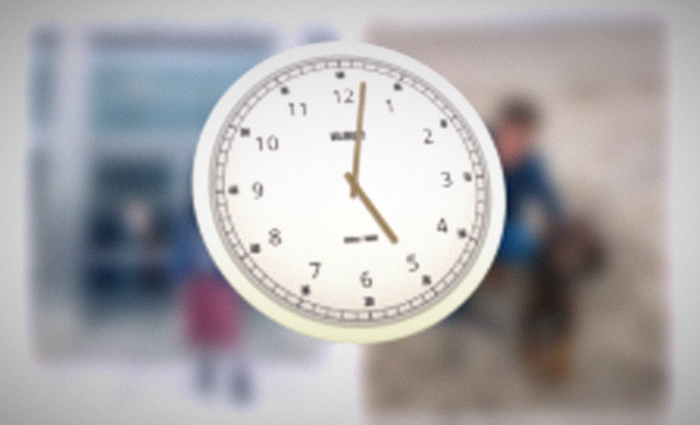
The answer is 5:02
